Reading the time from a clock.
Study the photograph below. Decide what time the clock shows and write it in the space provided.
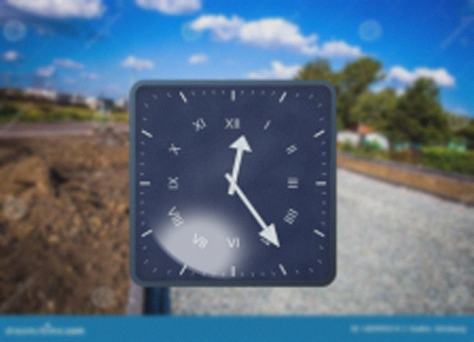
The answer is 12:24
